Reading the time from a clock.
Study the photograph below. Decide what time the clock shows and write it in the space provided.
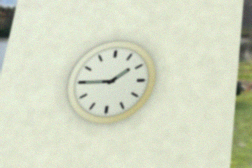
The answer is 1:45
